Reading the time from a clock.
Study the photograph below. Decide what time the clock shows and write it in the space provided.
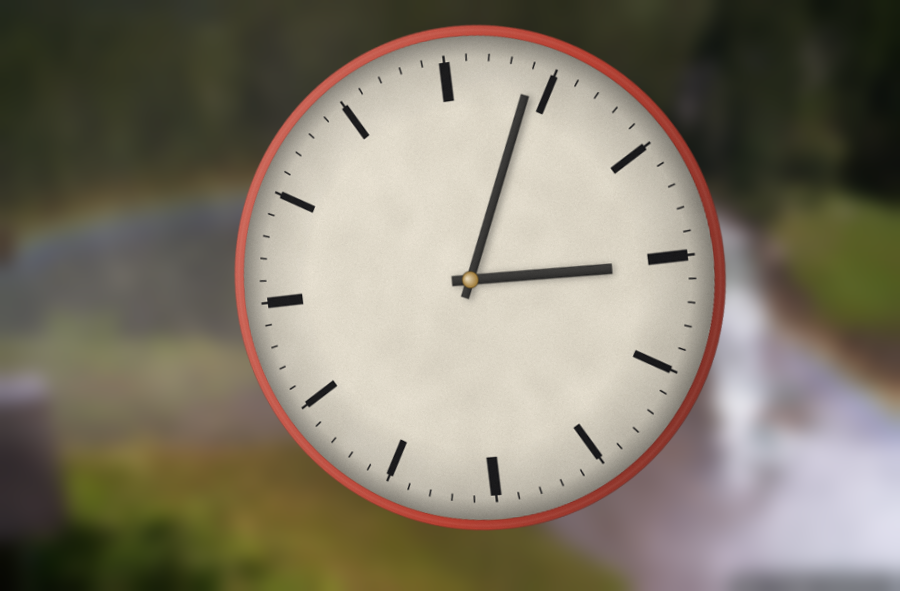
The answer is 3:04
